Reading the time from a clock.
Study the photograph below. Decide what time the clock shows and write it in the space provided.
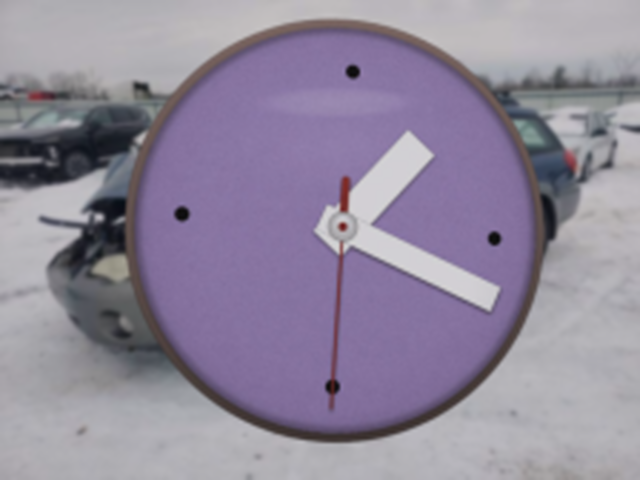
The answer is 1:18:30
